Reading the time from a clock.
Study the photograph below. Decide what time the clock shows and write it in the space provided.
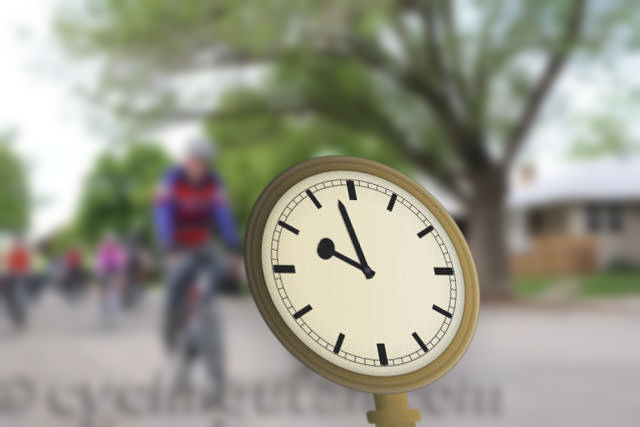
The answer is 9:58
